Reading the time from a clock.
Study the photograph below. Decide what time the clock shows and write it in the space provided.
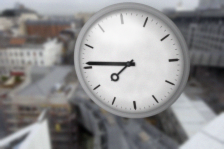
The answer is 7:46
